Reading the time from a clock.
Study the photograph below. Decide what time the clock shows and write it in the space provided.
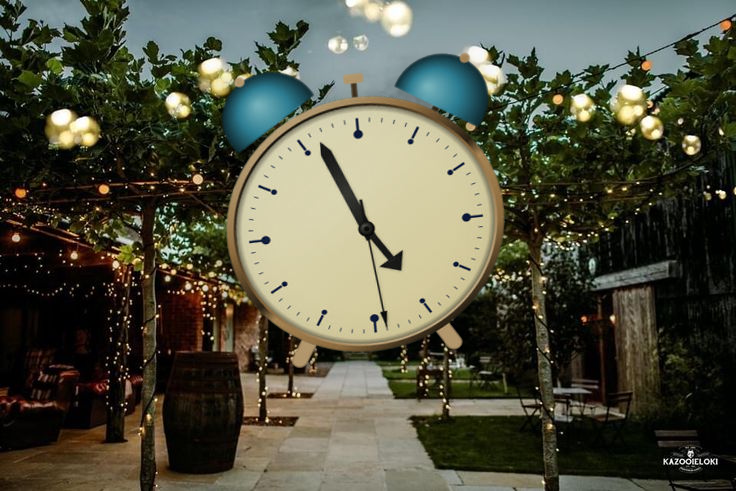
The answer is 4:56:29
